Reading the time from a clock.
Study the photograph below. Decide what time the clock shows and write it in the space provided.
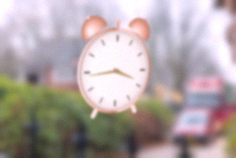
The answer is 3:44
